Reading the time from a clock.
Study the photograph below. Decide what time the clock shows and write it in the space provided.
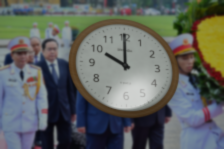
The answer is 10:00
